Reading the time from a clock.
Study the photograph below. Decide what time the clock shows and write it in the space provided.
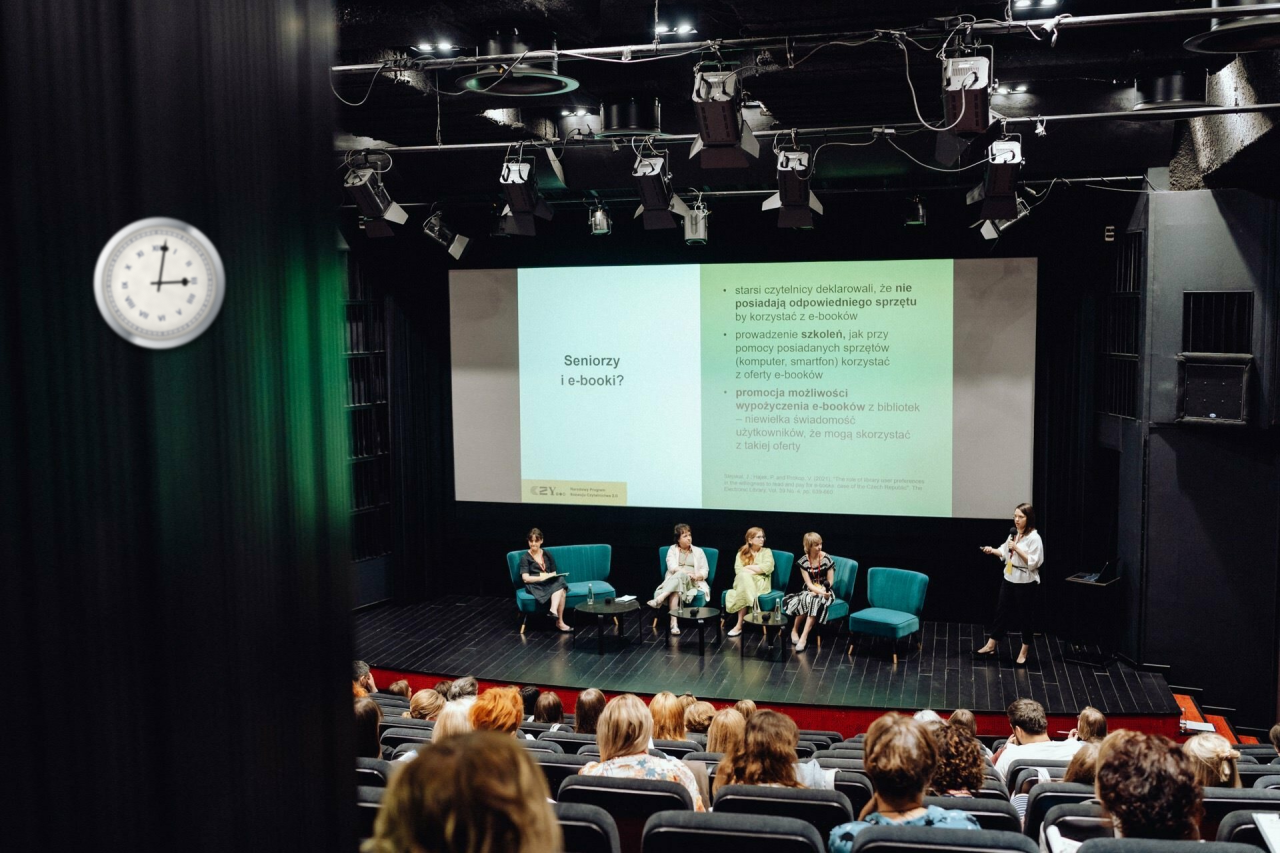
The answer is 3:02
